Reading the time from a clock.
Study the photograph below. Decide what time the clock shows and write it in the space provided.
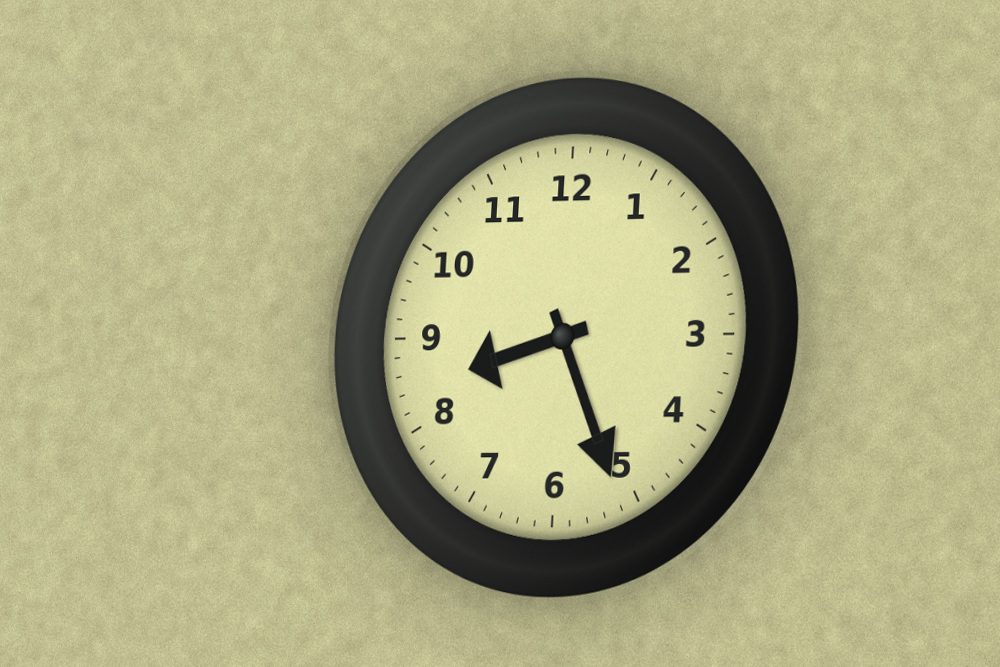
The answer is 8:26
